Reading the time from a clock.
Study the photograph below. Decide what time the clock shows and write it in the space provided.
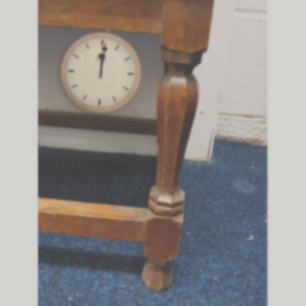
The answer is 12:01
